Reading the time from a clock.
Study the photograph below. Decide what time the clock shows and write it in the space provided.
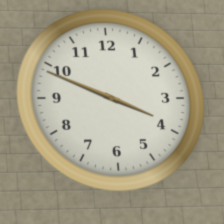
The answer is 3:49
